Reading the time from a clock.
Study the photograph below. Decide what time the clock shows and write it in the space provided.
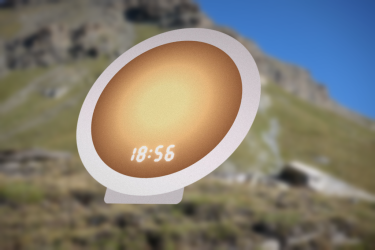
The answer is 18:56
